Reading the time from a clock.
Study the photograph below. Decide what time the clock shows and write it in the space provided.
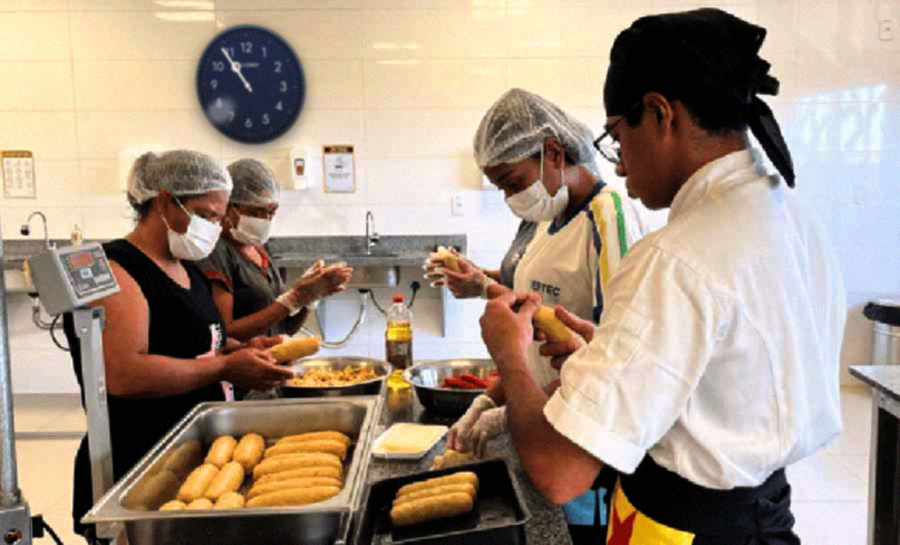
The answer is 10:54
